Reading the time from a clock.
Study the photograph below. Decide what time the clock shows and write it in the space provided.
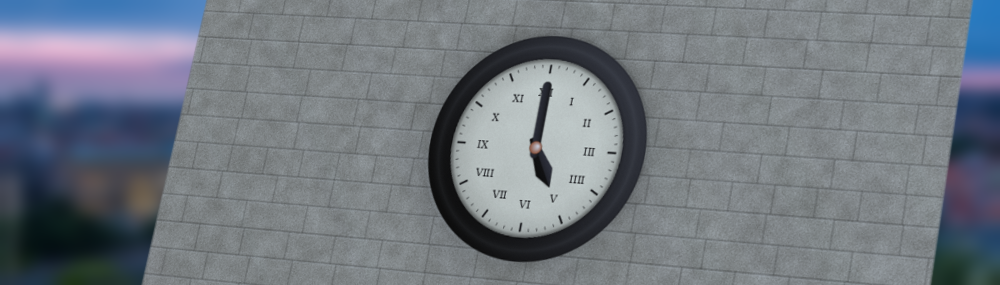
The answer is 5:00
